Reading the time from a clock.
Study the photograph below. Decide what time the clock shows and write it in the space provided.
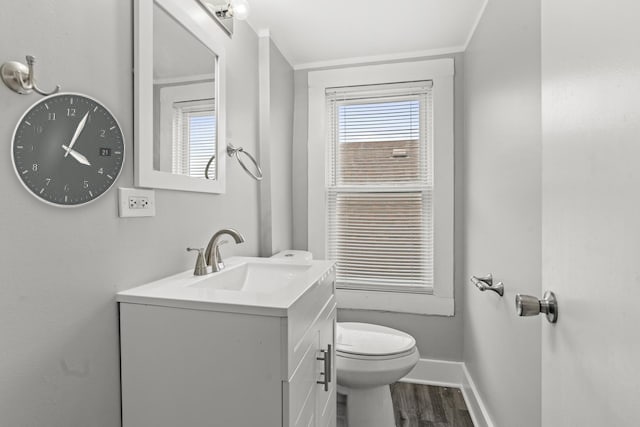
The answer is 4:04
